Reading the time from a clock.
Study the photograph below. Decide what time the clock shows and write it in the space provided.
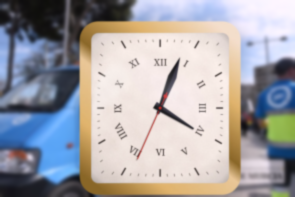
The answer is 4:03:34
